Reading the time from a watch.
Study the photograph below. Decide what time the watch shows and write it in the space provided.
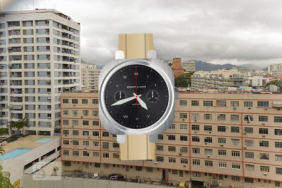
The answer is 4:42
